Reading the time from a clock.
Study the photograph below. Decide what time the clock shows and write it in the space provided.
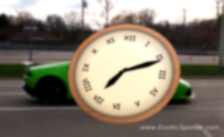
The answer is 7:11
